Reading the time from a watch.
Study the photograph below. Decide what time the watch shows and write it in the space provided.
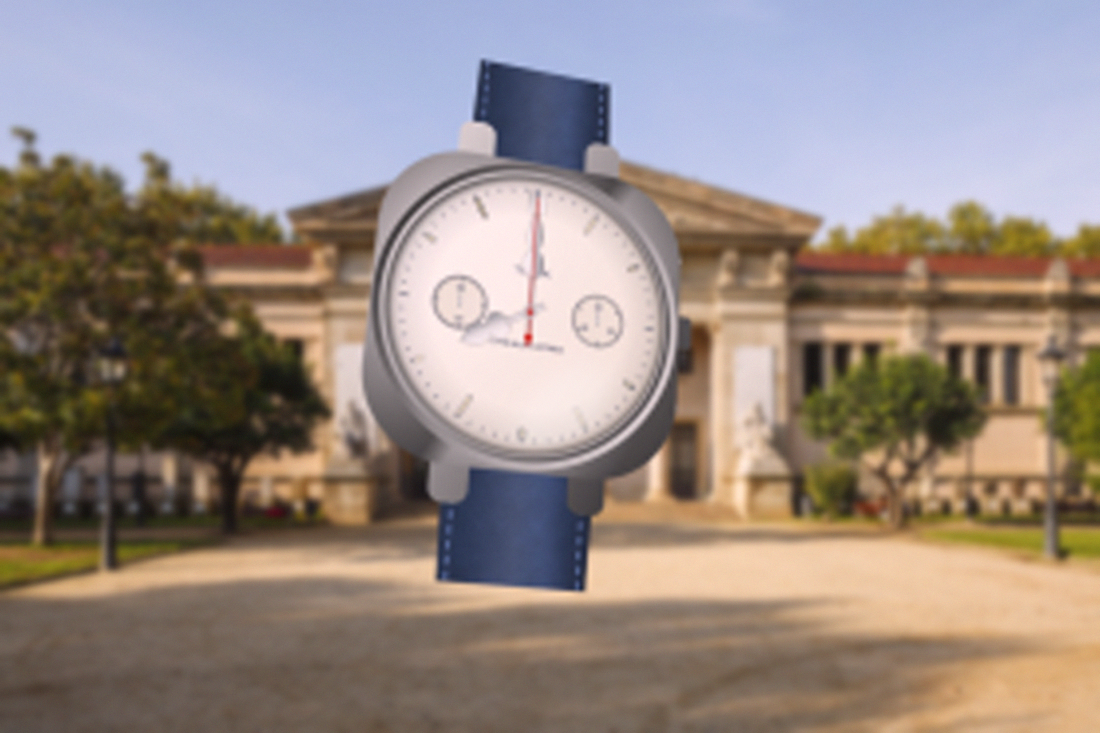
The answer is 8:00
